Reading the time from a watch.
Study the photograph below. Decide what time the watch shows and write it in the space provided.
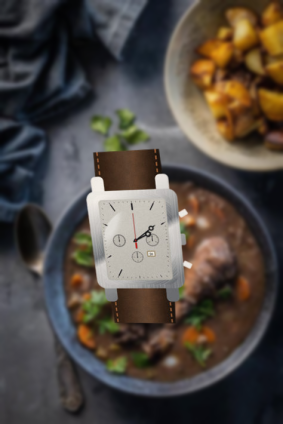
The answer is 2:09
